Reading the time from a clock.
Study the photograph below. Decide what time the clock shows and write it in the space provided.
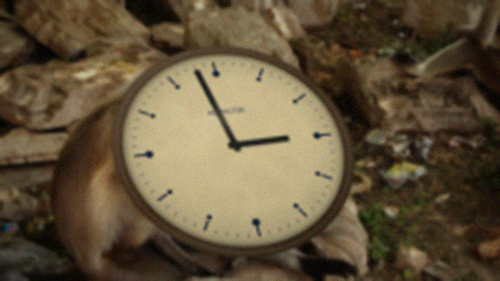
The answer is 2:58
